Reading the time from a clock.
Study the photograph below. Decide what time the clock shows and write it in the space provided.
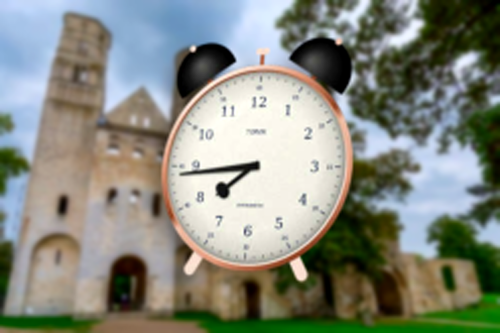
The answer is 7:44
